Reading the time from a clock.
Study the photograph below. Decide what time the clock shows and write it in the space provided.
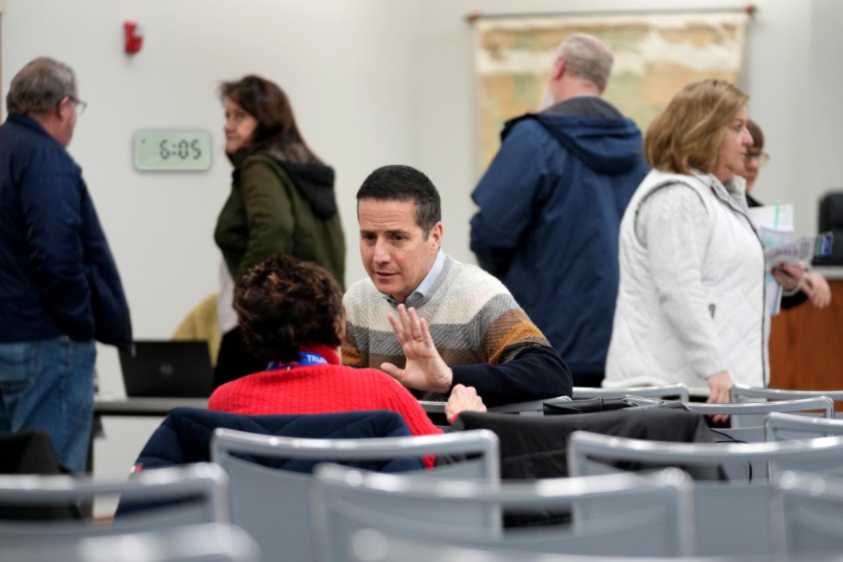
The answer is 6:05
